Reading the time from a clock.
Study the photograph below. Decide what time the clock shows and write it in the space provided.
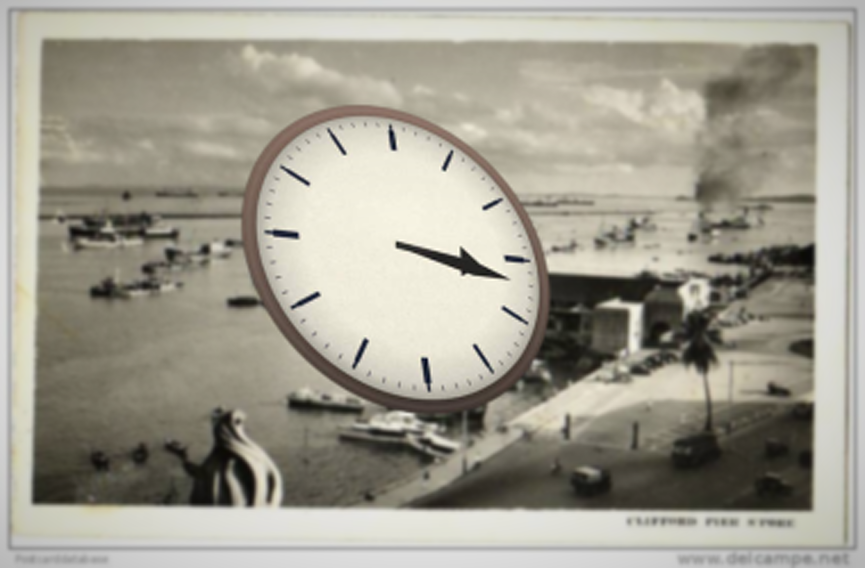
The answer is 3:17
